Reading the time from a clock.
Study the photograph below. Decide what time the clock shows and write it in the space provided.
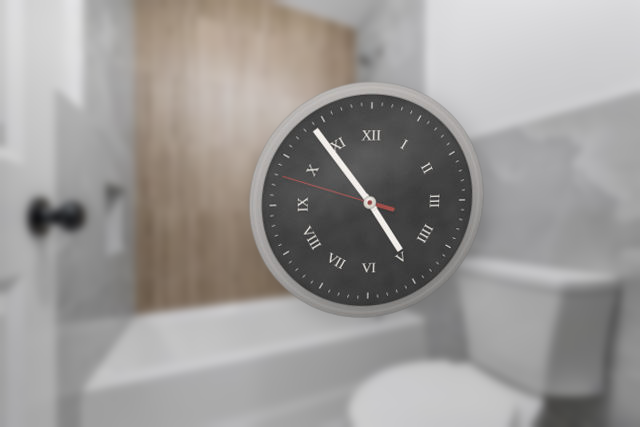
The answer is 4:53:48
